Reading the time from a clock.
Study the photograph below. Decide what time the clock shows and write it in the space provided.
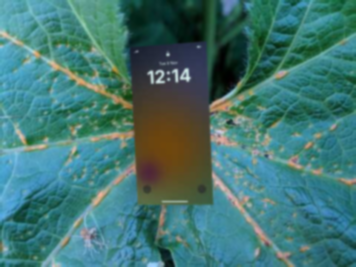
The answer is 12:14
